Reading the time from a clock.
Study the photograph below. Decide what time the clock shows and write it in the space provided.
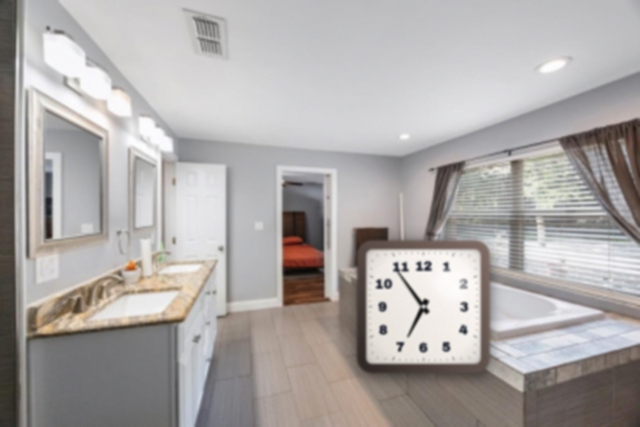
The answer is 6:54
